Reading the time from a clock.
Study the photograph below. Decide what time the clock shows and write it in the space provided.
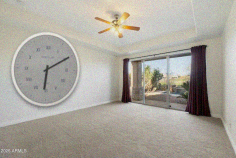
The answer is 6:10
